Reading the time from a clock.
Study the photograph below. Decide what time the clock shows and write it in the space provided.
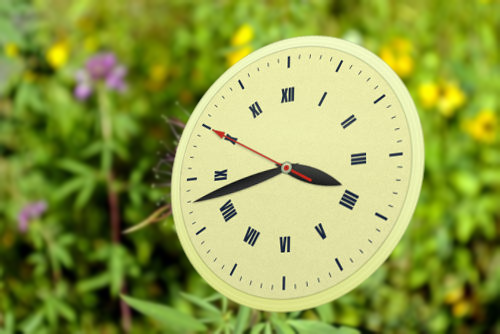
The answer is 3:42:50
